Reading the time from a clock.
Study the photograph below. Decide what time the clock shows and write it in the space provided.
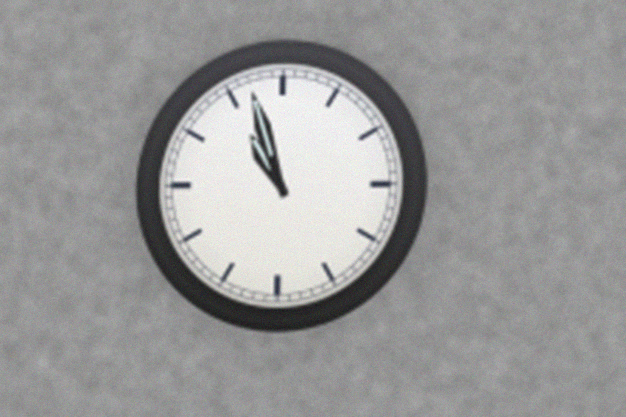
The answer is 10:57
